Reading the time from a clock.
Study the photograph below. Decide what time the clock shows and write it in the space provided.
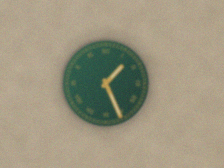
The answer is 1:26
